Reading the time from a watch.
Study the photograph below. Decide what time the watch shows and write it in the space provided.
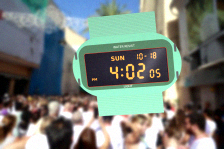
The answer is 4:02:05
